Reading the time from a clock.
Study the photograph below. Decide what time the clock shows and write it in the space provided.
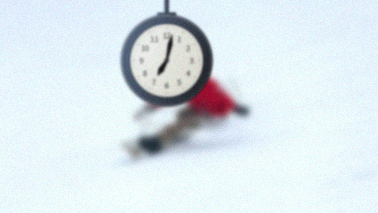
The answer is 7:02
